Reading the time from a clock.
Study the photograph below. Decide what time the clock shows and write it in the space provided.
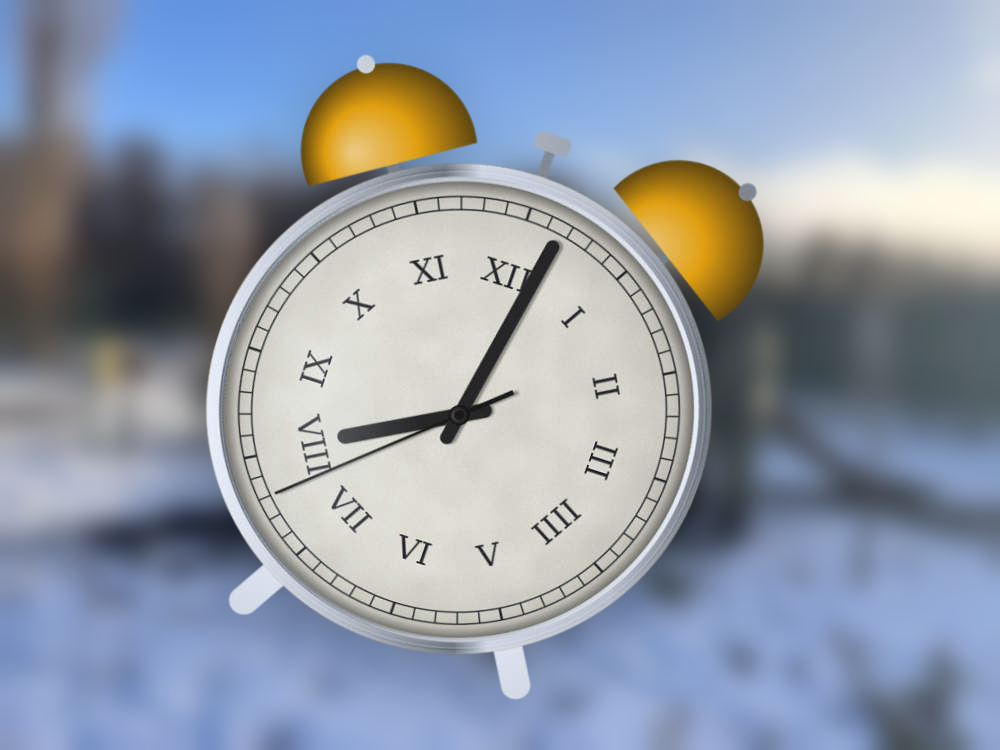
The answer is 8:01:38
